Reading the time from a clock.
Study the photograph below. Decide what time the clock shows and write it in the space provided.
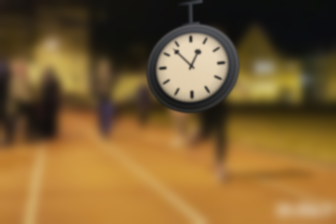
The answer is 12:53
